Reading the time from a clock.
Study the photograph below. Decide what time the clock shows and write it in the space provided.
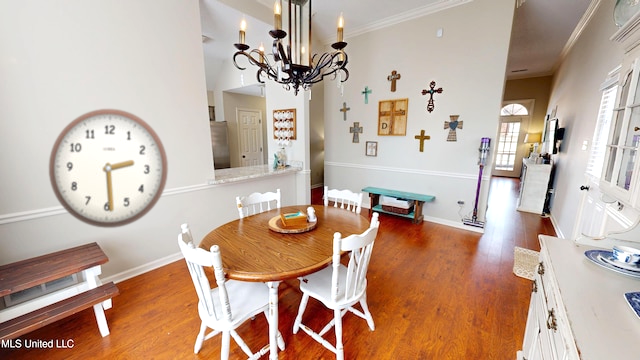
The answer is 2:29
